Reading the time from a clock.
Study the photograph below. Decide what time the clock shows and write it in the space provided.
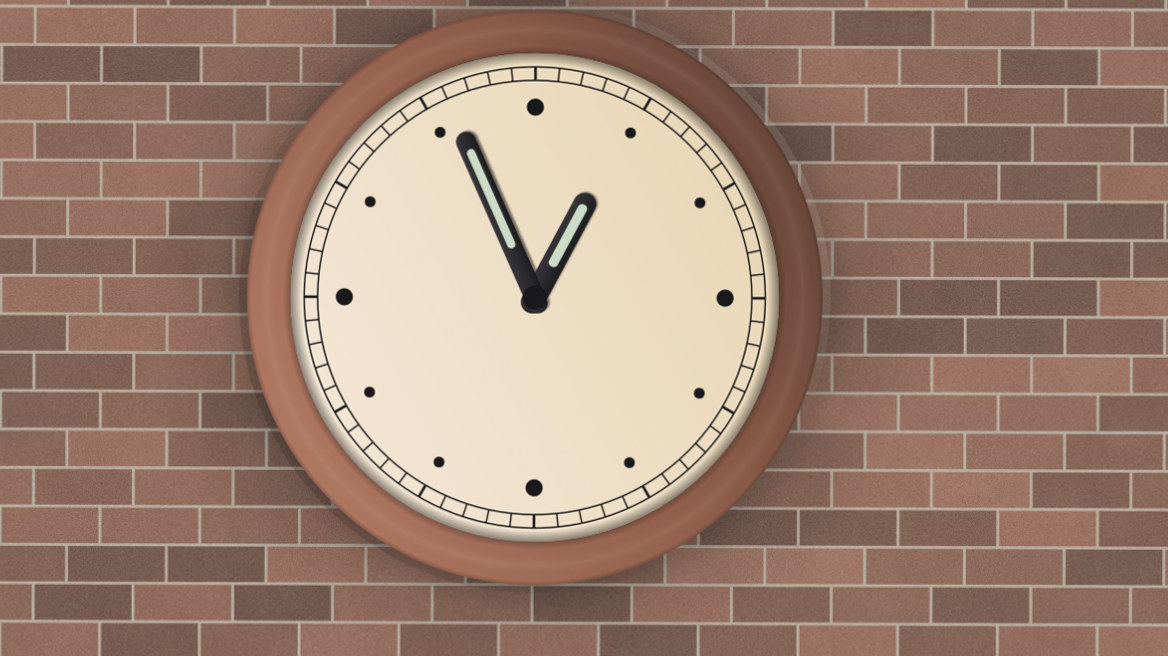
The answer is 12:56
